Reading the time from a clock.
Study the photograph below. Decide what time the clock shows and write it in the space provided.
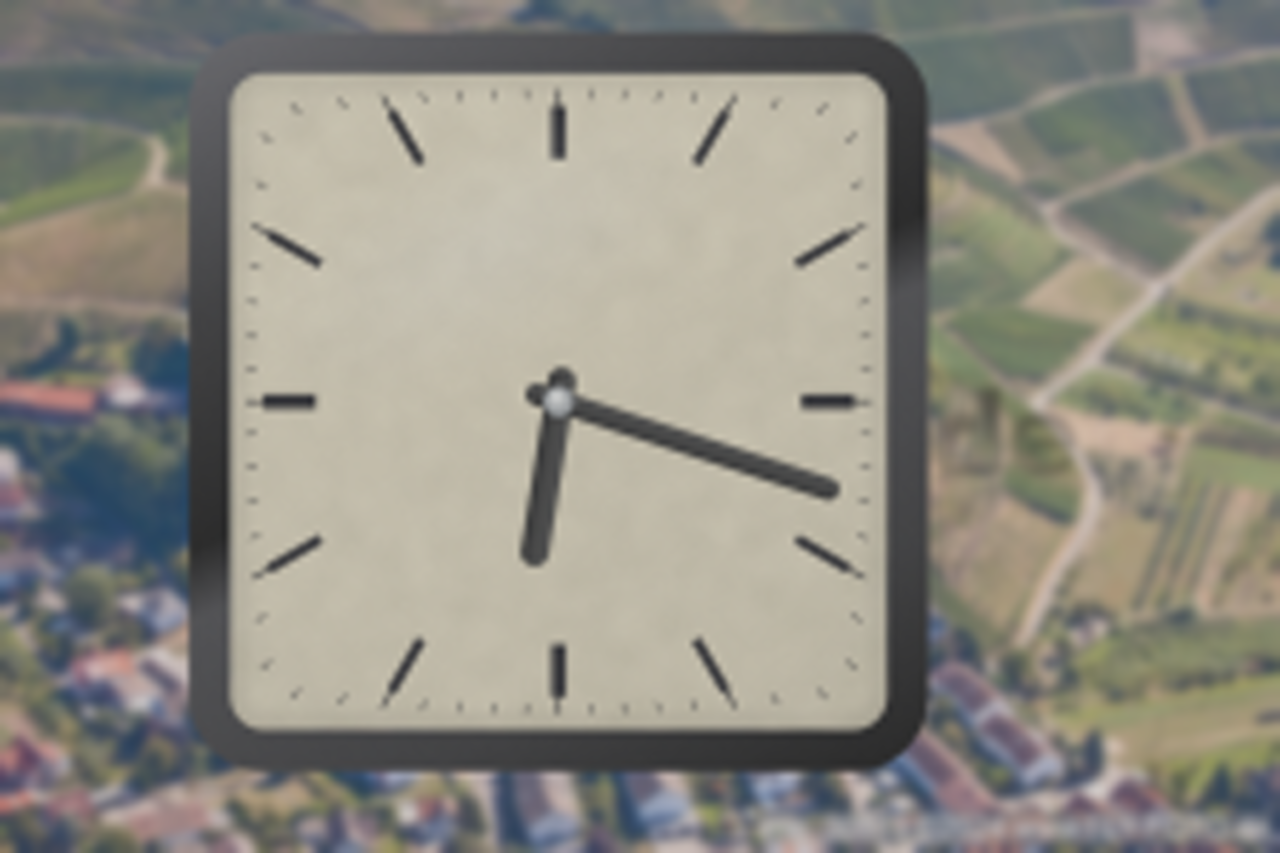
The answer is 6:18
